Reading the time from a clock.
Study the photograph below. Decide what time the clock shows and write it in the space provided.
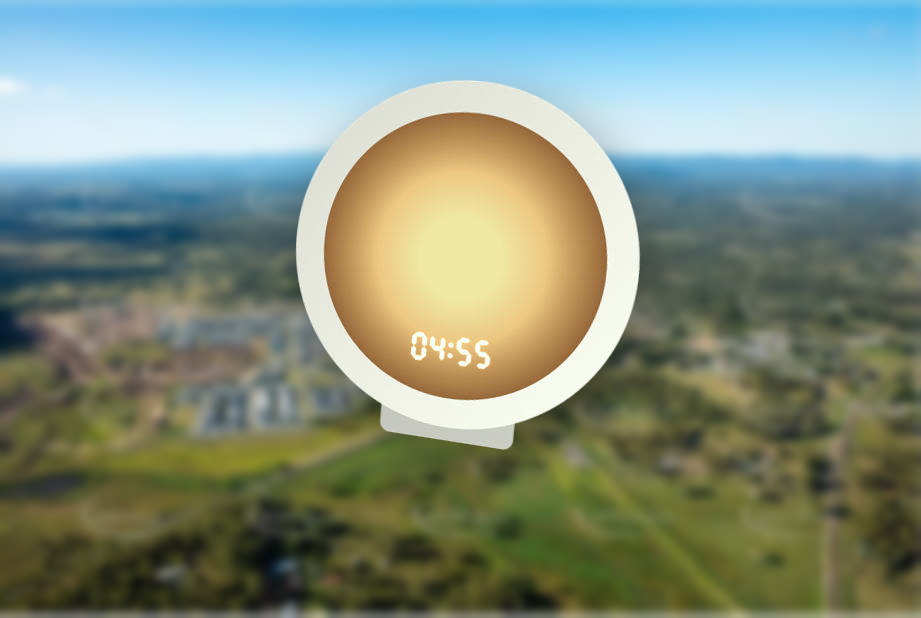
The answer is 4:55
